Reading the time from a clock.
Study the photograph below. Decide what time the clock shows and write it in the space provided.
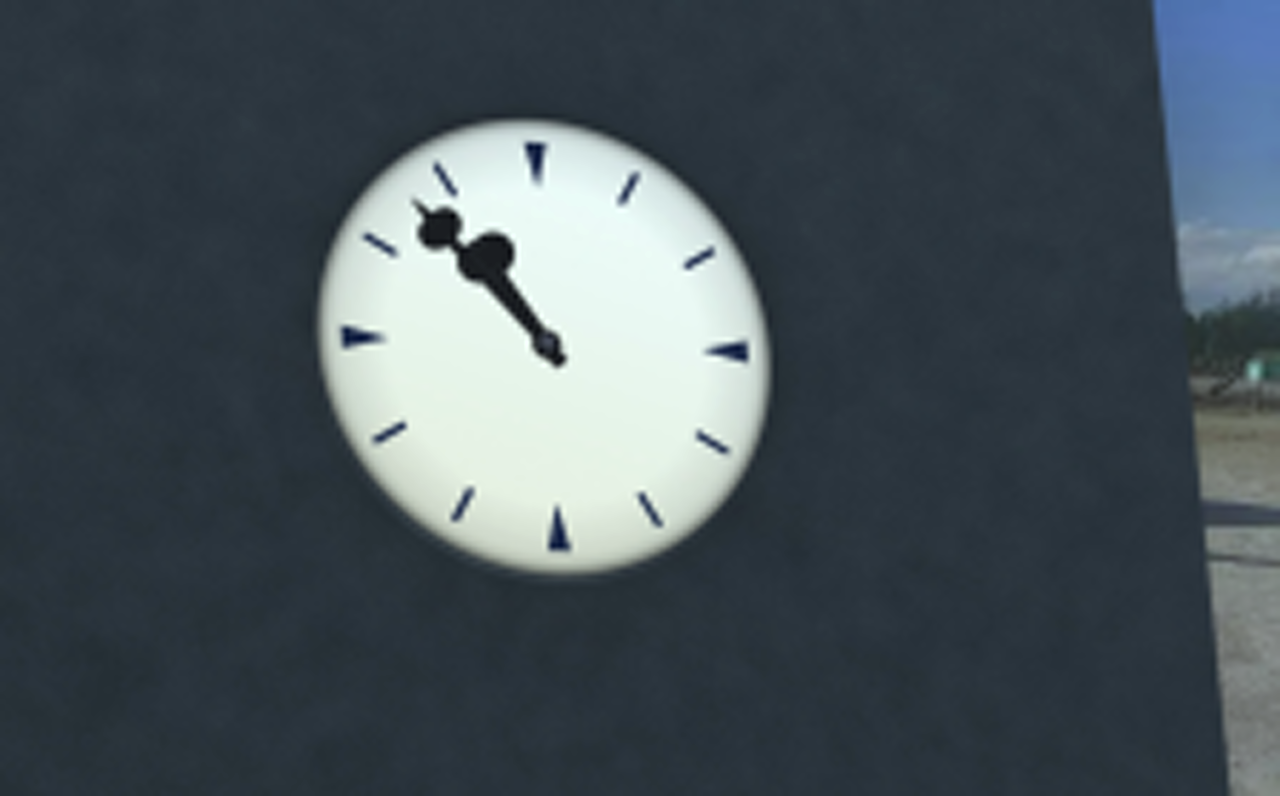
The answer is 10:53
